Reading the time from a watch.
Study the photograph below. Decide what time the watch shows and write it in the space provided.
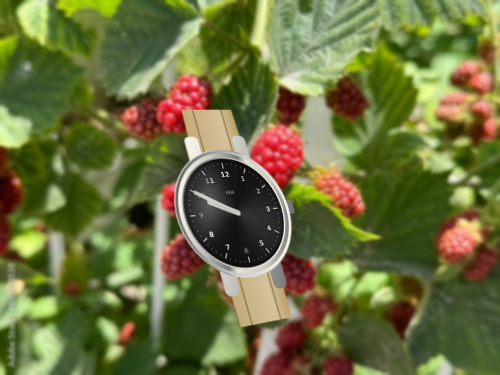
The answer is 9:50
